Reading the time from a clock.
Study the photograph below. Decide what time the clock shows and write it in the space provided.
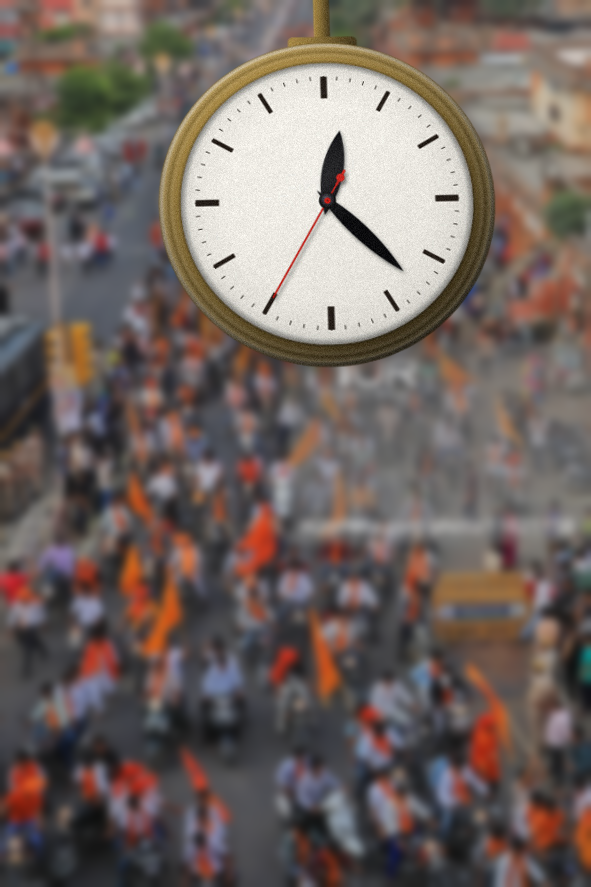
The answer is 12:22:35
